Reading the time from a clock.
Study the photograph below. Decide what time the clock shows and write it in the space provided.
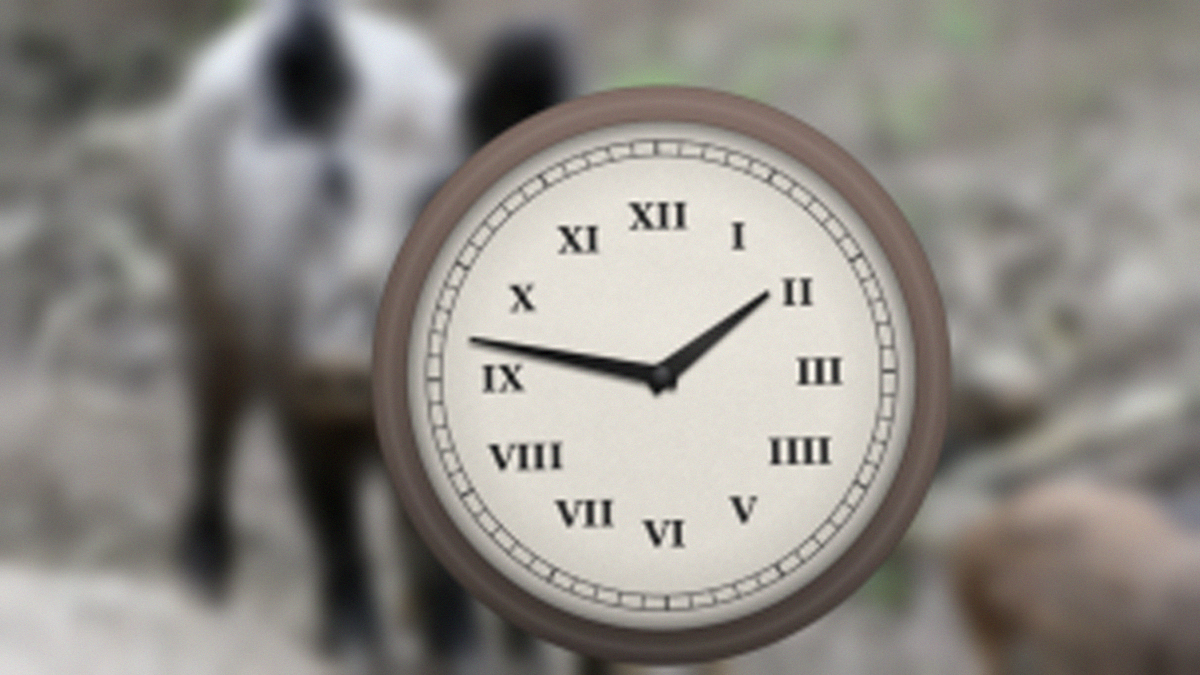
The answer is 1:47
